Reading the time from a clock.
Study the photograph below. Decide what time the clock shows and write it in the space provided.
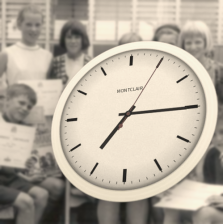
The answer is 7:15:05
